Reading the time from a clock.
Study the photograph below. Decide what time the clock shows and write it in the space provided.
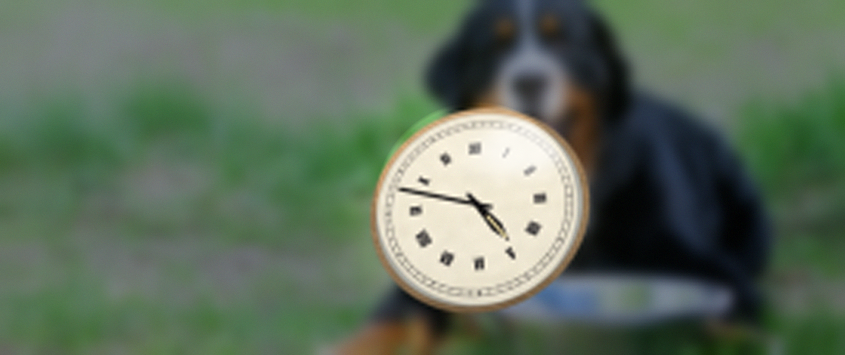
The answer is 4:48
